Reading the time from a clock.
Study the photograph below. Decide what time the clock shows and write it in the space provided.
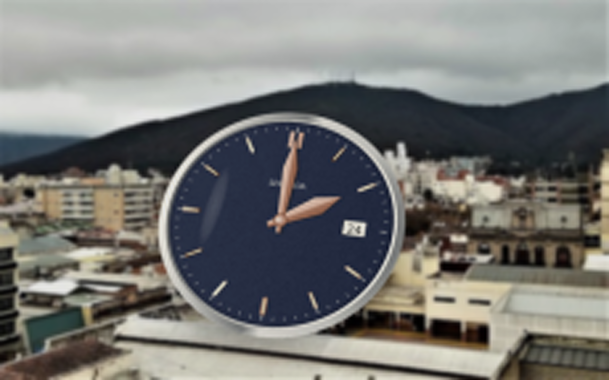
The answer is 2:00
